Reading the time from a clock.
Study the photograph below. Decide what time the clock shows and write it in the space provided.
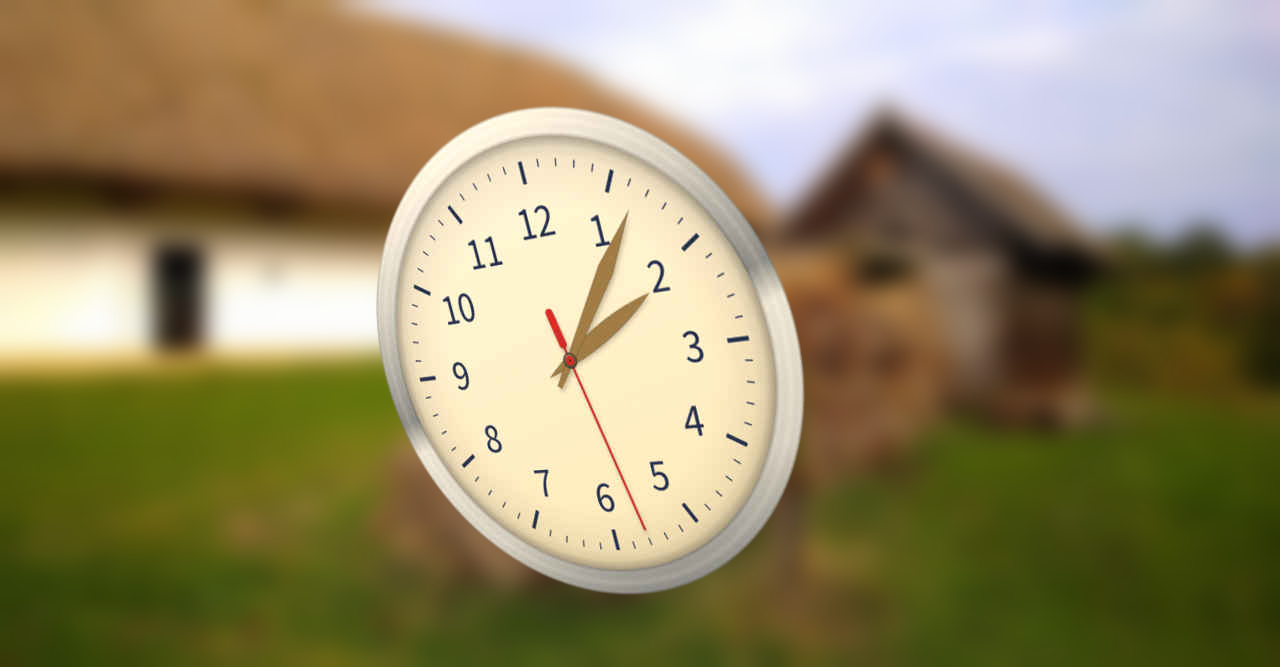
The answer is 2:06:28
